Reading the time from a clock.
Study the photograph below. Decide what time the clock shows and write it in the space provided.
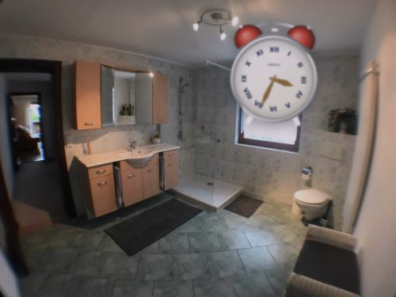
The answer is 3:34
